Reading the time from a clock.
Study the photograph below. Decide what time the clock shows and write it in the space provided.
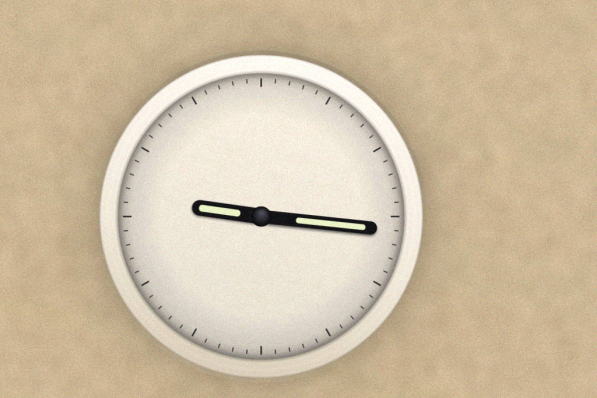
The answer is 9:16
